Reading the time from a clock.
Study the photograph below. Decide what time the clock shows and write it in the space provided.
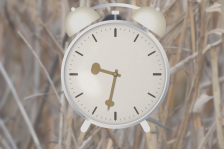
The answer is 9:32
